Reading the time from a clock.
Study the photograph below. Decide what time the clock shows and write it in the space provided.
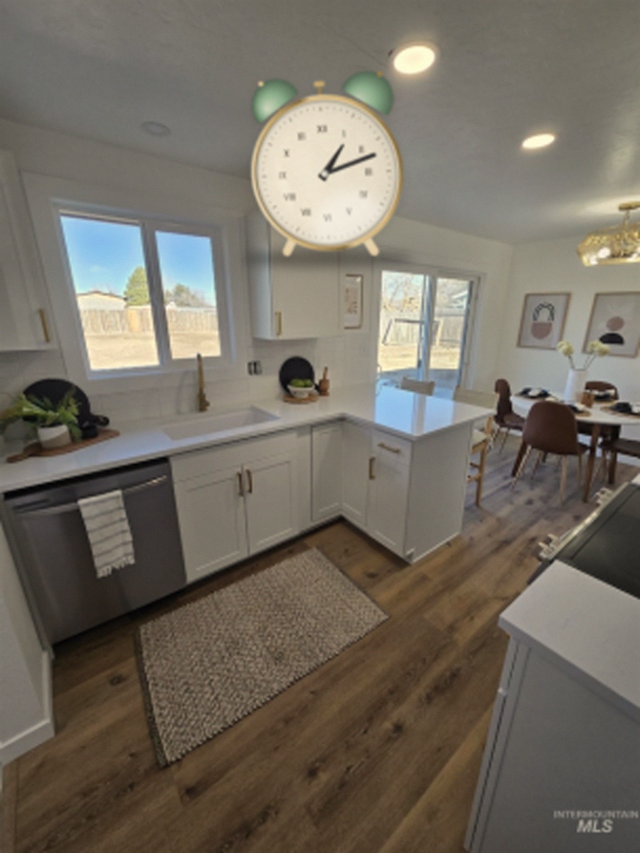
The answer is 1:12
